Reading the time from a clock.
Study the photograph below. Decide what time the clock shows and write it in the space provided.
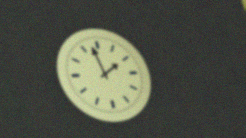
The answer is 1:58
